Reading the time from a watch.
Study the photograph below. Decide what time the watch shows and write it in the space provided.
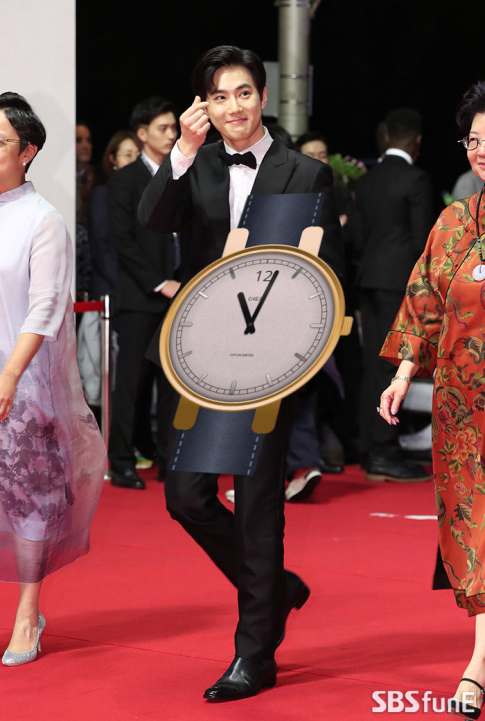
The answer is 11:02
